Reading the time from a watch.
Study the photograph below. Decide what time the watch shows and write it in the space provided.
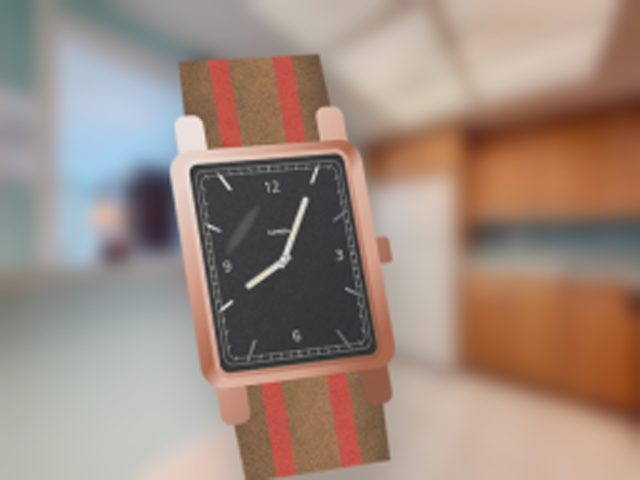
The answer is 8:05
